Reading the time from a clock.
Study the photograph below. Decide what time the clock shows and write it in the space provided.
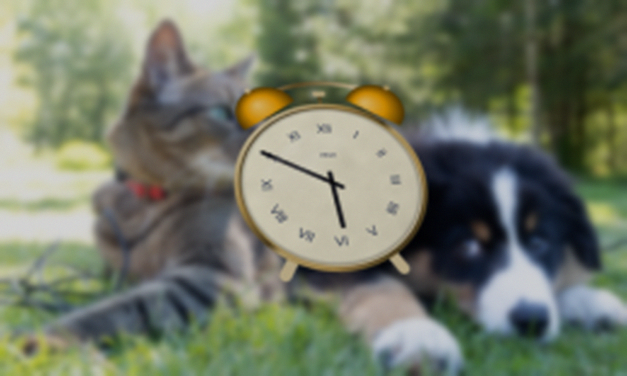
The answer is 5:50
